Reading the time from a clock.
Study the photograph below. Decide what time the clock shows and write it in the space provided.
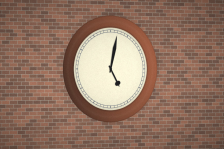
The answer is 5:02
